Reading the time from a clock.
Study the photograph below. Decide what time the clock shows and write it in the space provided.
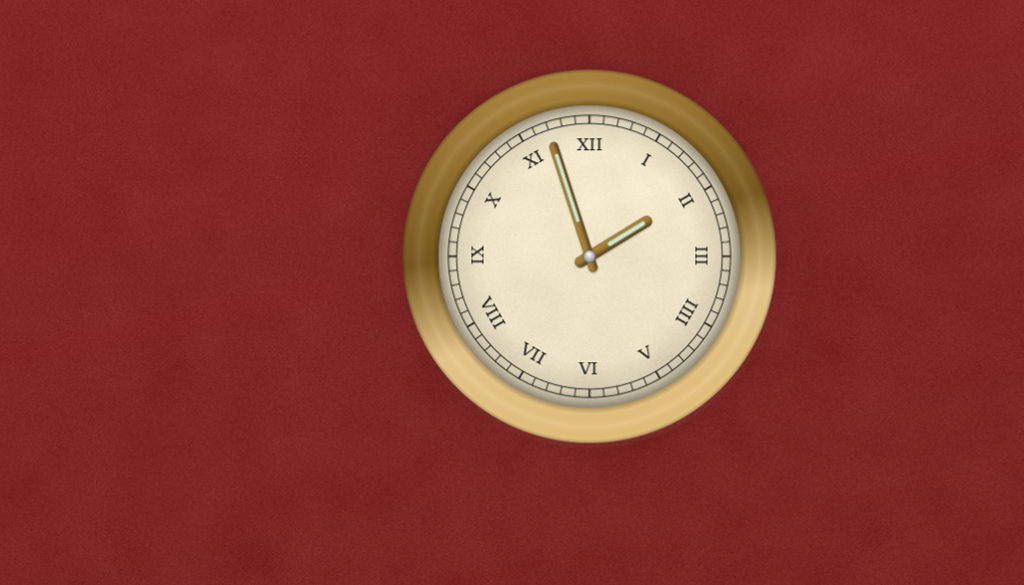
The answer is 1:57
